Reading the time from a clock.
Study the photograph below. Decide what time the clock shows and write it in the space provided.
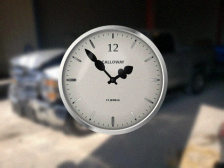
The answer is 1:53
